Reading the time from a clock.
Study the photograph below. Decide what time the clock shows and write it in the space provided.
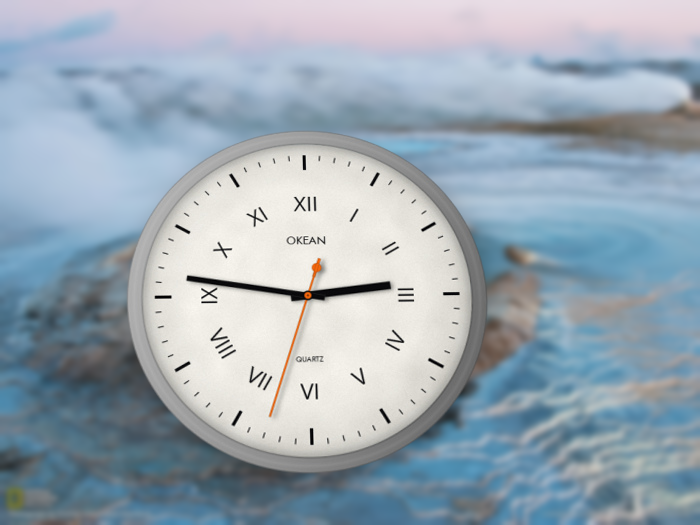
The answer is 2:46:33
